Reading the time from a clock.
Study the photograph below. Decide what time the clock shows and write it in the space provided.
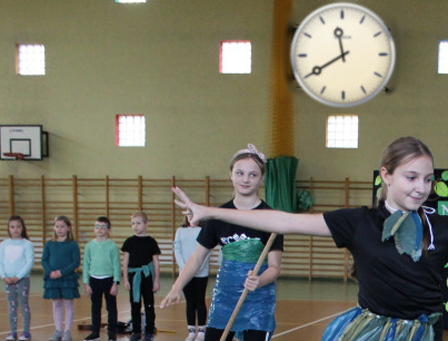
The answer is 11:40
